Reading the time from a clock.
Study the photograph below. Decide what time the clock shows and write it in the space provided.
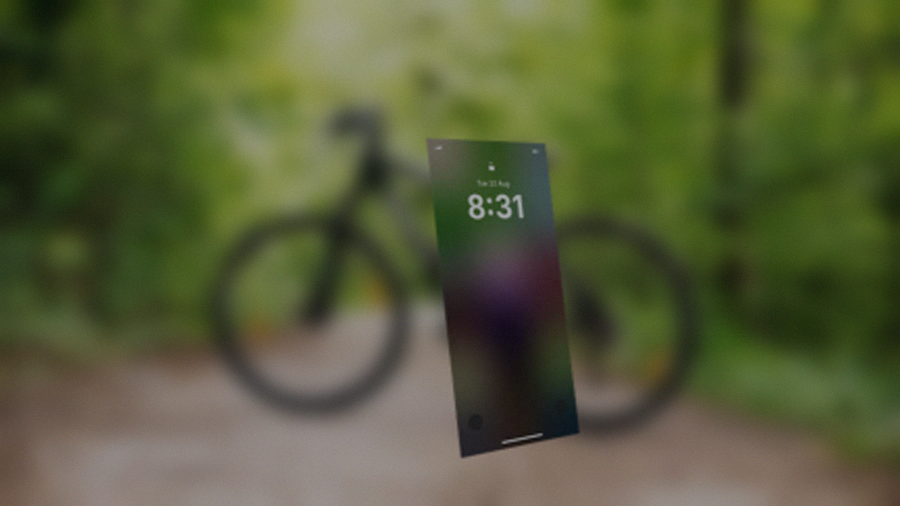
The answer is 8:31
